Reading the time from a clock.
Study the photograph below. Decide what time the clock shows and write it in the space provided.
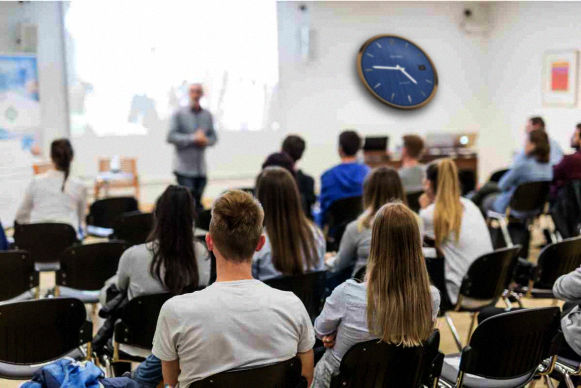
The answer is 4:46
